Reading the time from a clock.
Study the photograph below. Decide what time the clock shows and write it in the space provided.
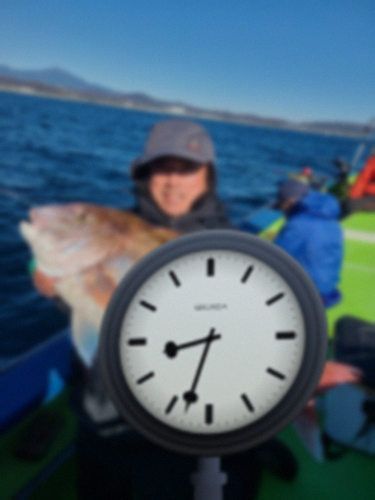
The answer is 8:33
